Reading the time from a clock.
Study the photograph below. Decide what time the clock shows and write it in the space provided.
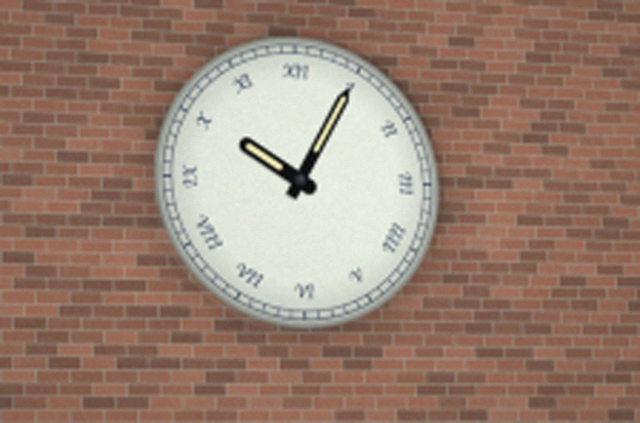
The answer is 10:05
